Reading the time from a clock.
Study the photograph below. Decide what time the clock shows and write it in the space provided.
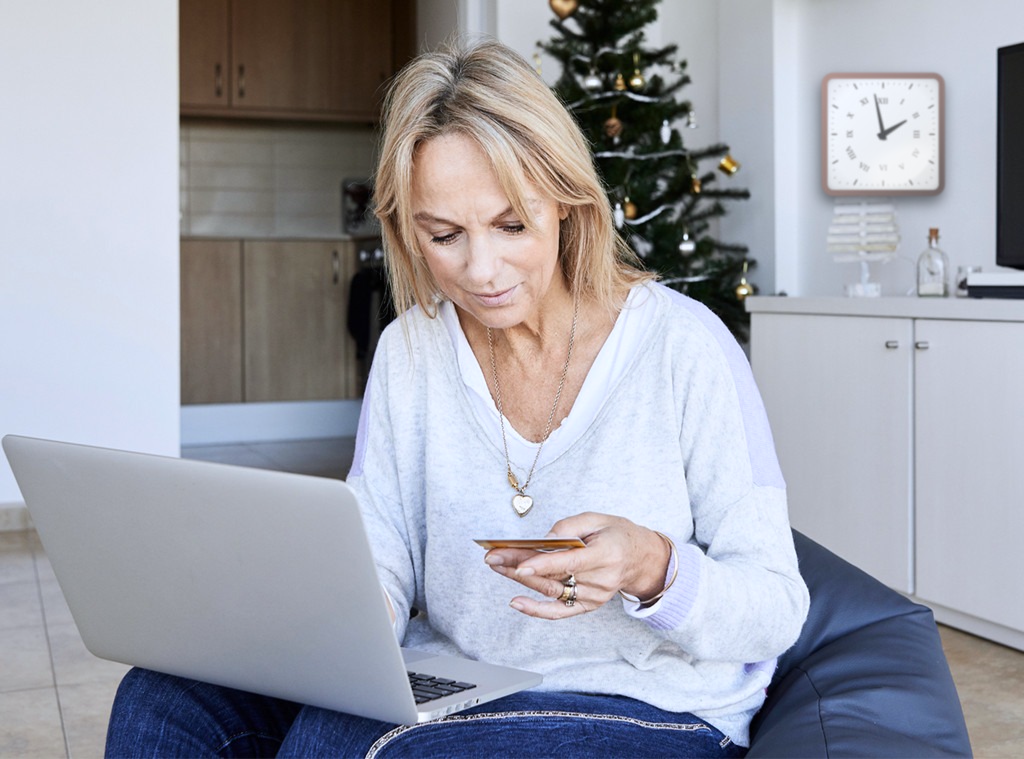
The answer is 1:58
